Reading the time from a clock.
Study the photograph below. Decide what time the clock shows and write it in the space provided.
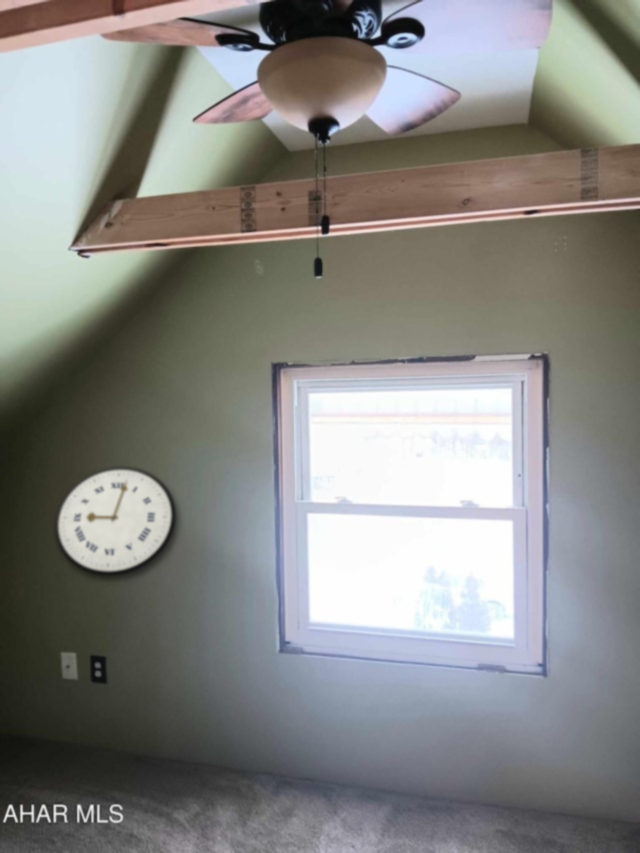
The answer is 9:02
